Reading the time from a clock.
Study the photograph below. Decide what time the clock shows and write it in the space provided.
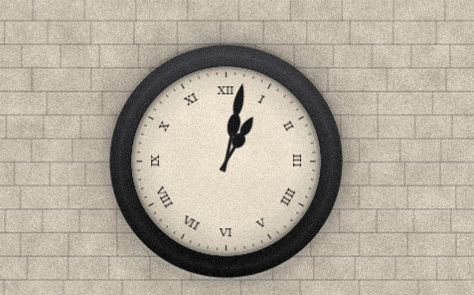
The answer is 1:02
